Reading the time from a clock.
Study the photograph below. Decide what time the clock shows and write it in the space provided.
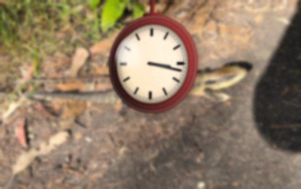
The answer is 3:17
